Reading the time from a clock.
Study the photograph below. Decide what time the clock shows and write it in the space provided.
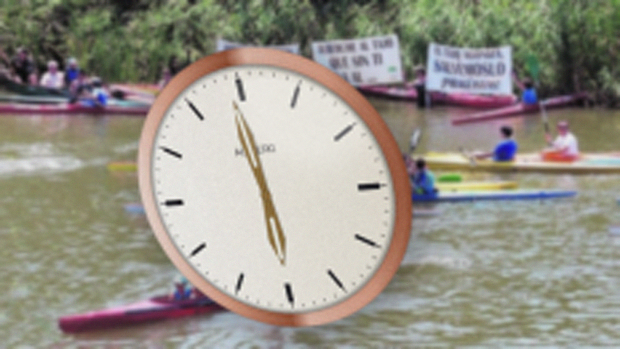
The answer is 5:59
